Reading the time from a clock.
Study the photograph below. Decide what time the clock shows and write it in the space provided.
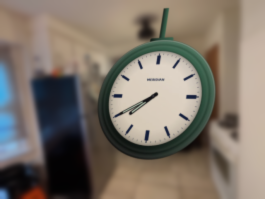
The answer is 7:40
